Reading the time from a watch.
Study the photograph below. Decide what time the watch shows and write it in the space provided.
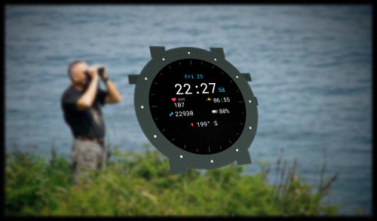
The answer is 22:27
